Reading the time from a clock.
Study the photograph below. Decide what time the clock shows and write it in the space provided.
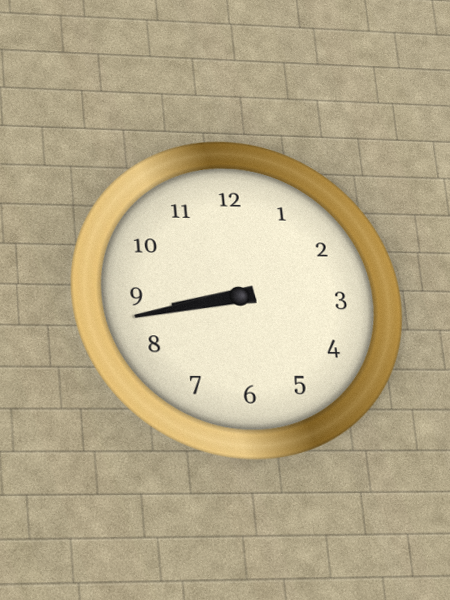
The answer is 8:43
